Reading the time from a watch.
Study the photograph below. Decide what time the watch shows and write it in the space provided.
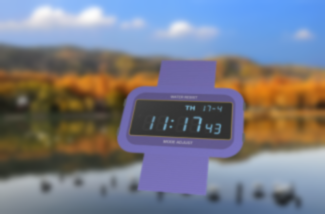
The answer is 11:17:43
